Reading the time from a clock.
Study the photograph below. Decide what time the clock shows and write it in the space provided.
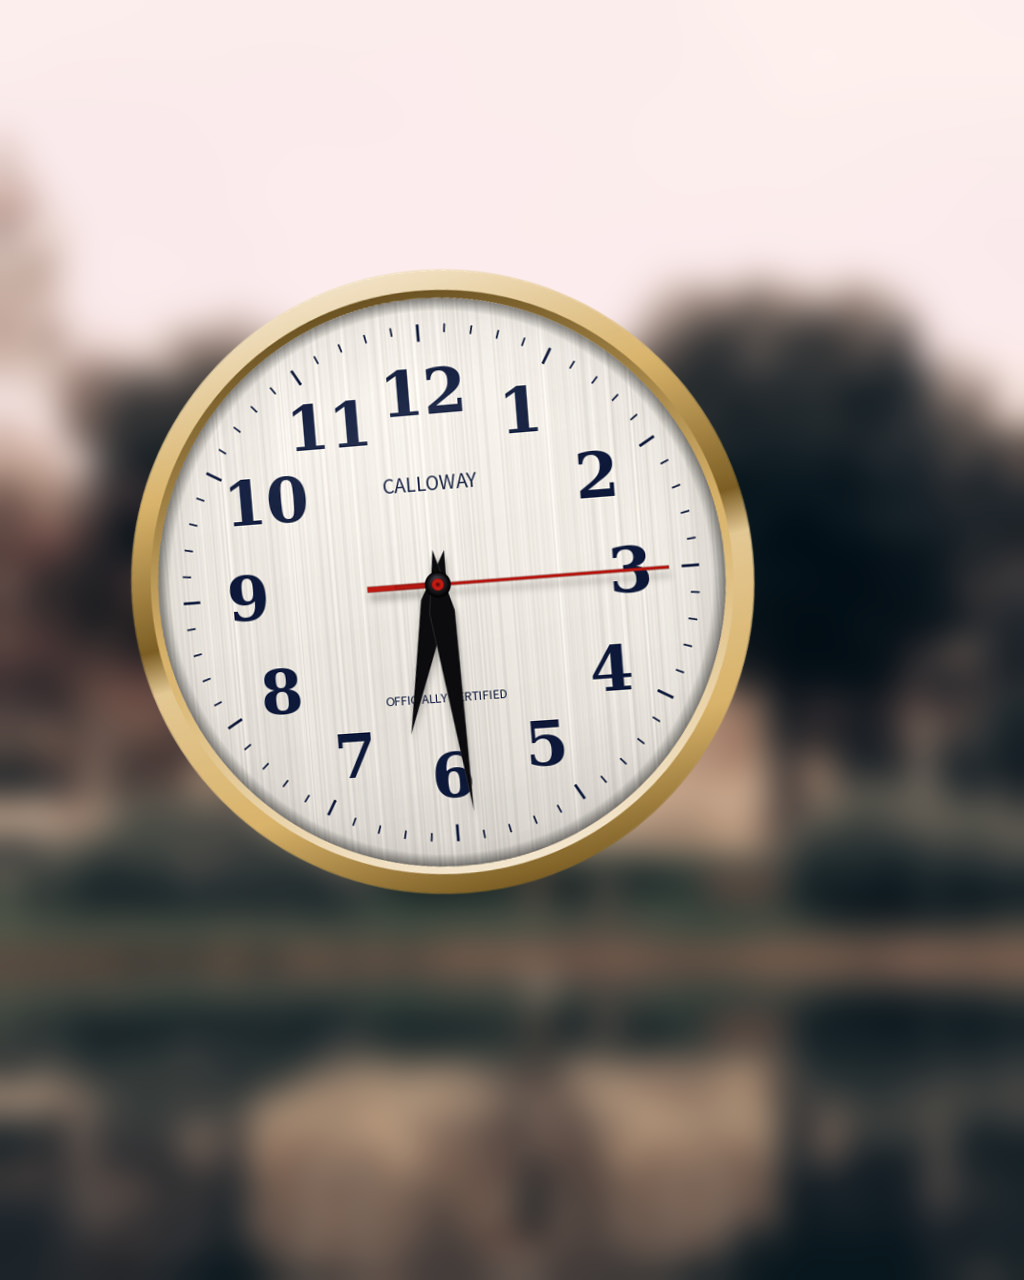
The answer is 6:29:15
